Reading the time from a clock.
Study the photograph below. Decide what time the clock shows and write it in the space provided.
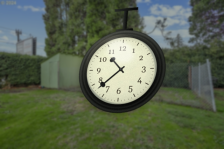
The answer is 10:38
